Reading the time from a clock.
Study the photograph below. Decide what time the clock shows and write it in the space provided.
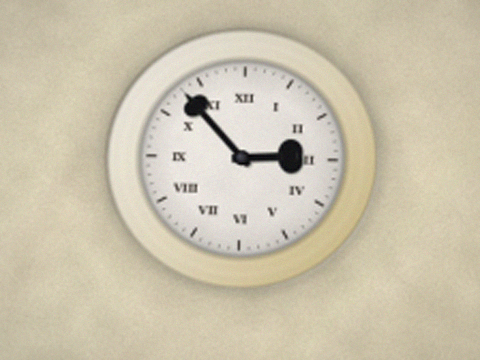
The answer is 2:53
